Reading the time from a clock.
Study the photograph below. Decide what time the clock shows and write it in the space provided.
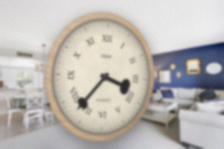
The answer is 3:37
